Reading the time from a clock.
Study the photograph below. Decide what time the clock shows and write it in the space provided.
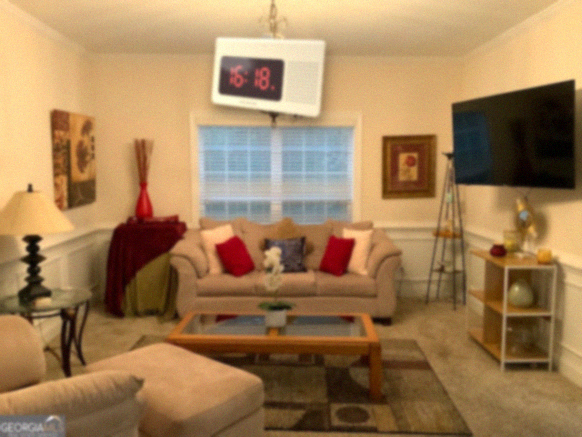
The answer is 16:18
